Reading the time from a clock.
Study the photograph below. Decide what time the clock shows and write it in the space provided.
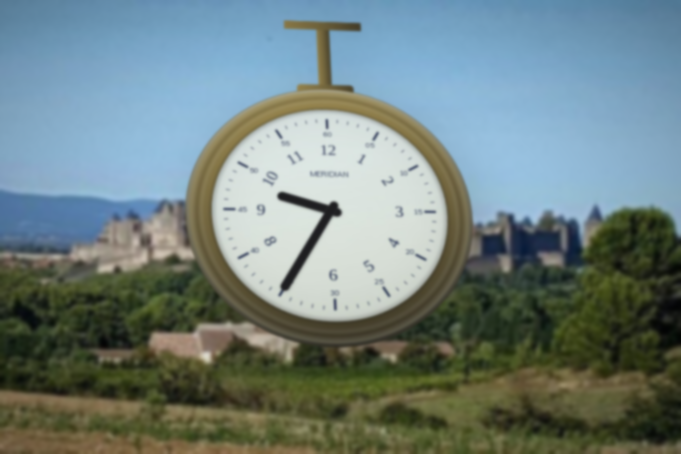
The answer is 9:35
